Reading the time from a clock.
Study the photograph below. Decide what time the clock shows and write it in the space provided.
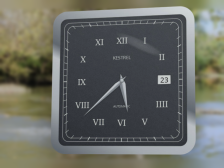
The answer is 5:38
